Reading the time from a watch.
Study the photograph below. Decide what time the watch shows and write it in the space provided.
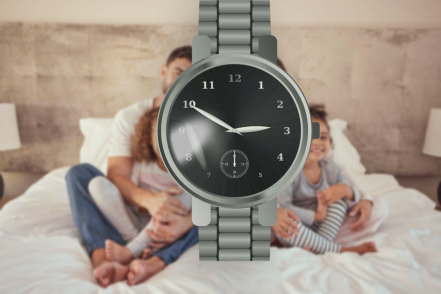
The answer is 2:50
